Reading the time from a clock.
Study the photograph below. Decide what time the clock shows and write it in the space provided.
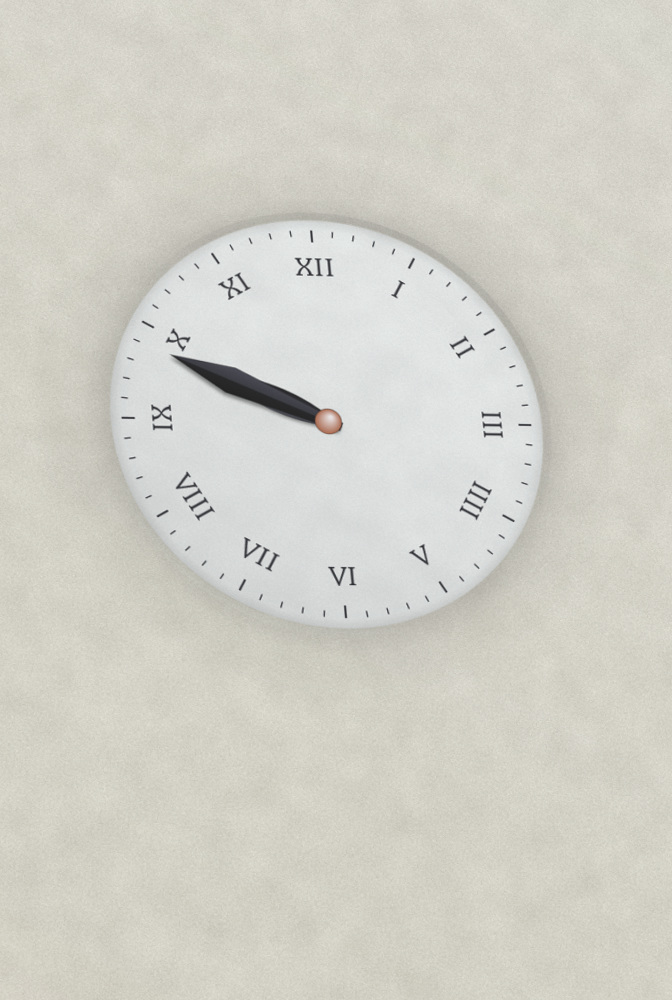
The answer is 9:49
